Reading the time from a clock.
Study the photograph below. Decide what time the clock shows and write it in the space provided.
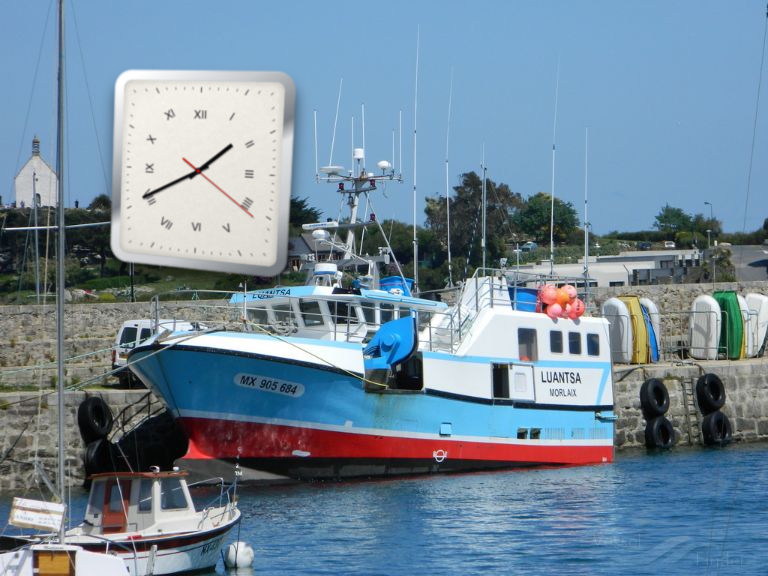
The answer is 1:40:21
